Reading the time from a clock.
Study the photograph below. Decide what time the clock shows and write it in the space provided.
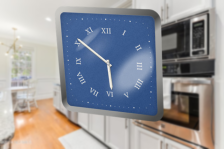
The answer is 5:51
